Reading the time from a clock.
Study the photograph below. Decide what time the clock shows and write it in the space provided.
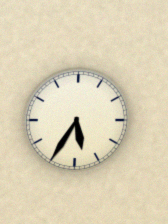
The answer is 5:35
